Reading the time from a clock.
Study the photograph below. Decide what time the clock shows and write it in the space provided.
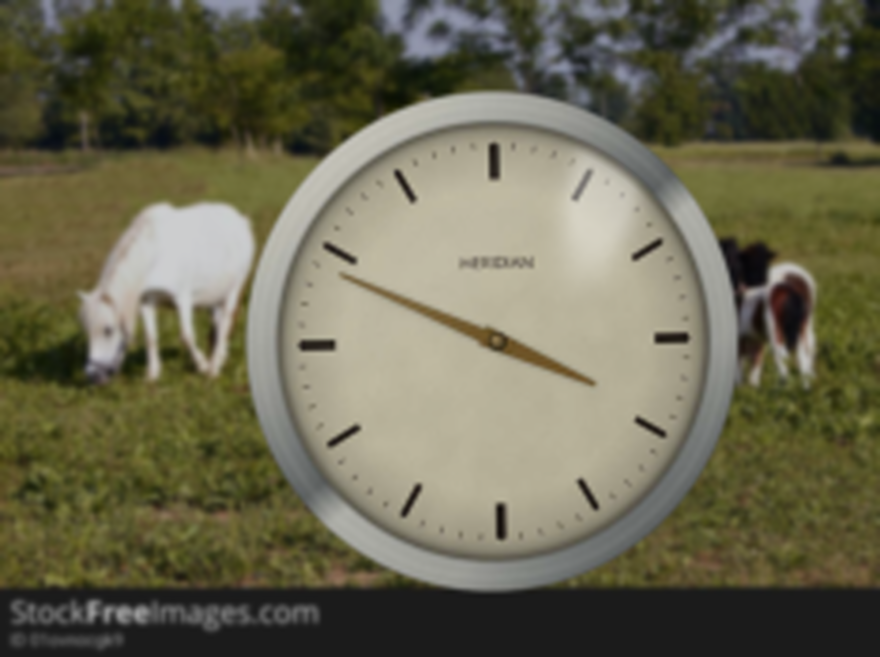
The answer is 3:49
